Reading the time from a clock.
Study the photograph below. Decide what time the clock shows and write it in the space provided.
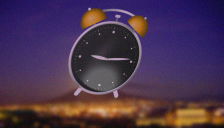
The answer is 9:14
